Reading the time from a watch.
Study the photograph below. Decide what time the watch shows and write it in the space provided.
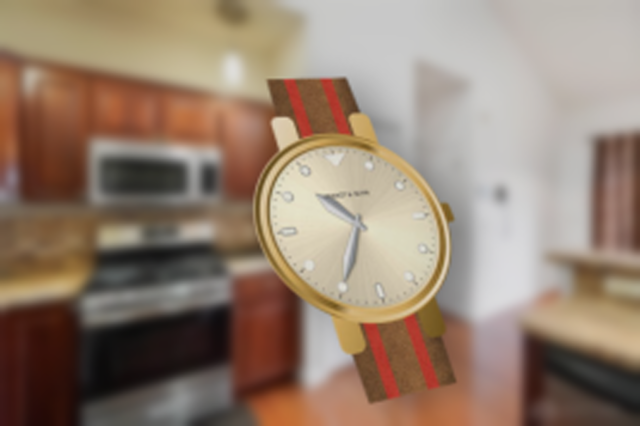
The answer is 10:35
